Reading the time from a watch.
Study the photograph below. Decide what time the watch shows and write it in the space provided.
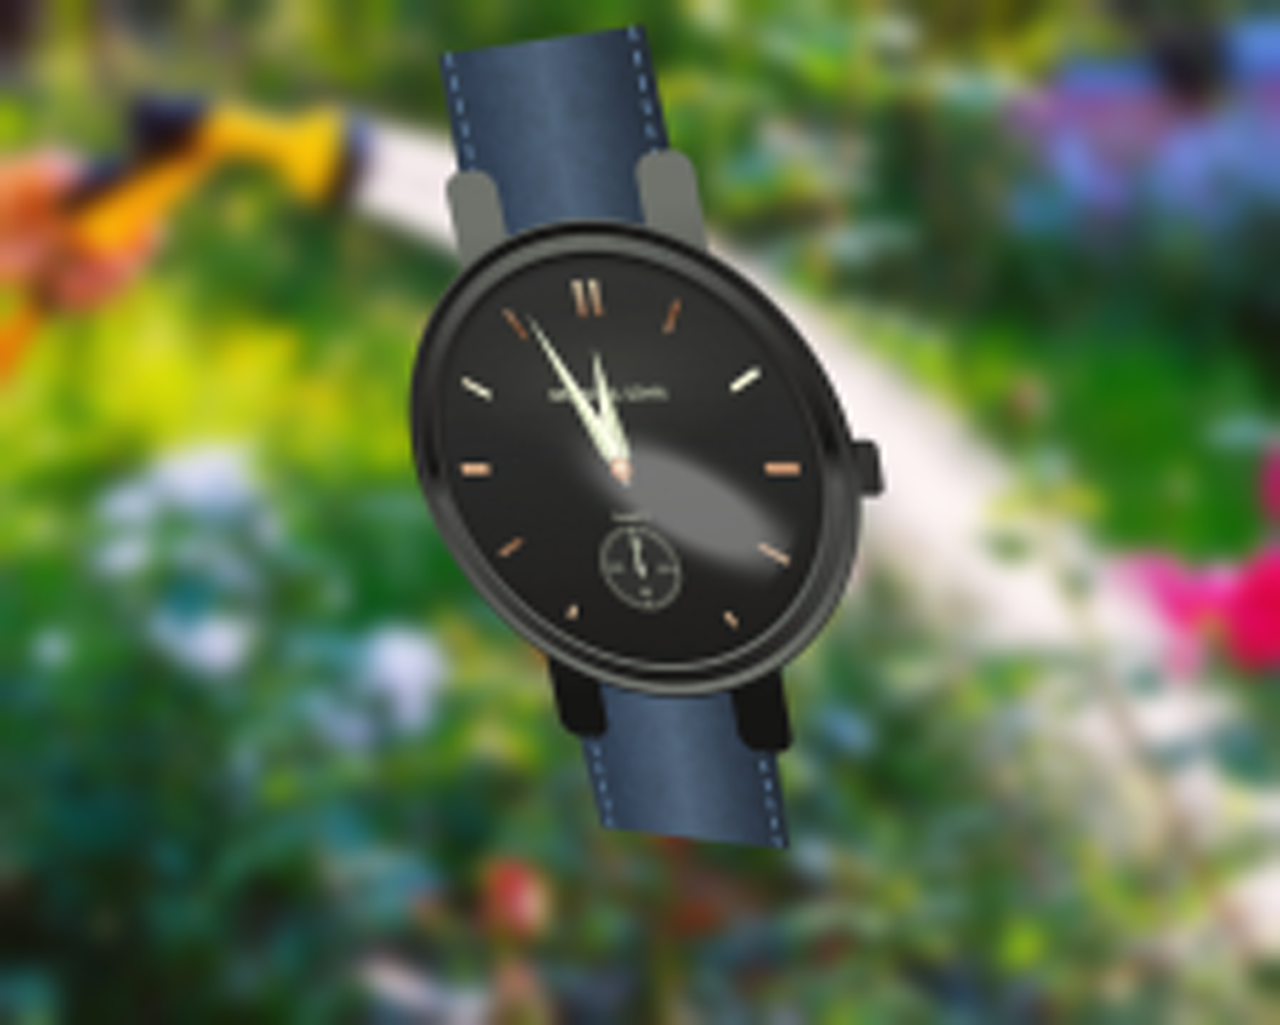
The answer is 11:56
